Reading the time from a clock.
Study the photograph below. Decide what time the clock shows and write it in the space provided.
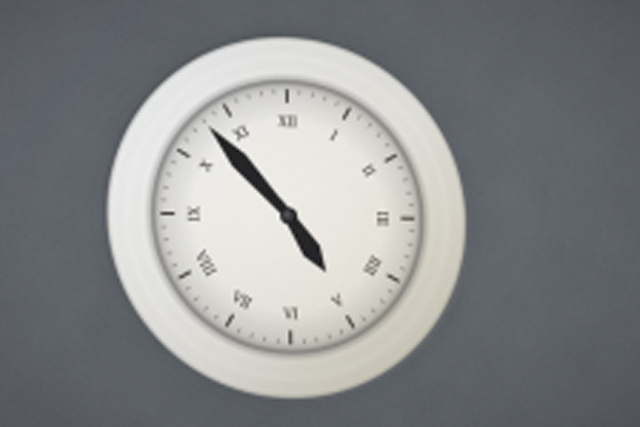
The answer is 4:53
